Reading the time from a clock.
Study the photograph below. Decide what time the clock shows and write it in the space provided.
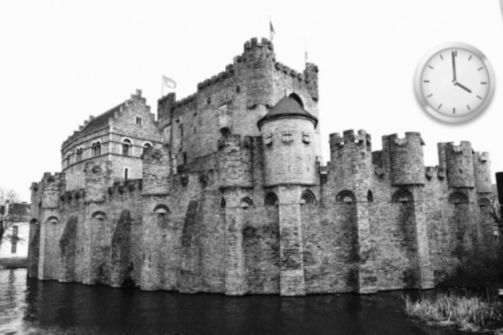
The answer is 3:59
